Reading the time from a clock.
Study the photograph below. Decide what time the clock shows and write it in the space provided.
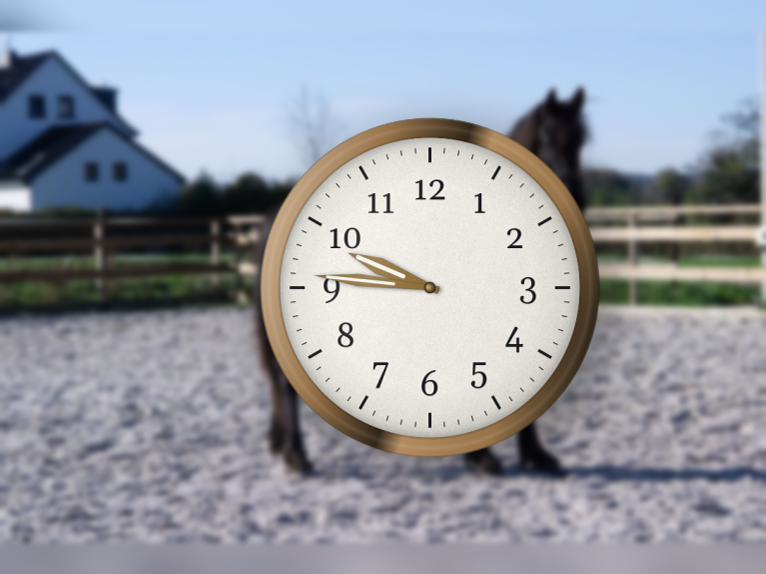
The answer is 9:46
